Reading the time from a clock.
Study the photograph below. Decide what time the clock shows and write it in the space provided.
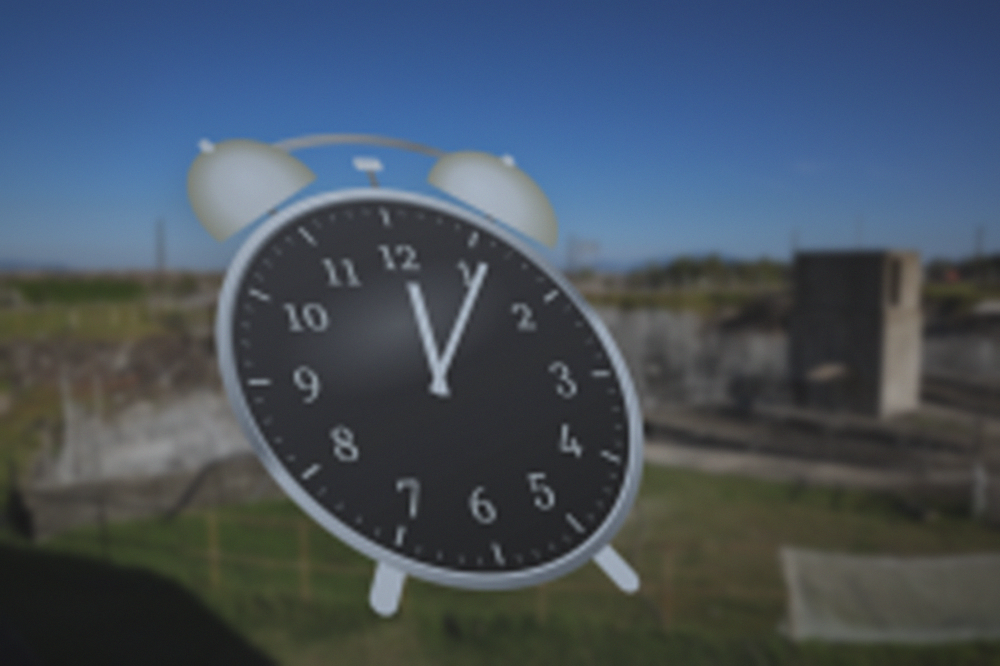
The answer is 12:06
